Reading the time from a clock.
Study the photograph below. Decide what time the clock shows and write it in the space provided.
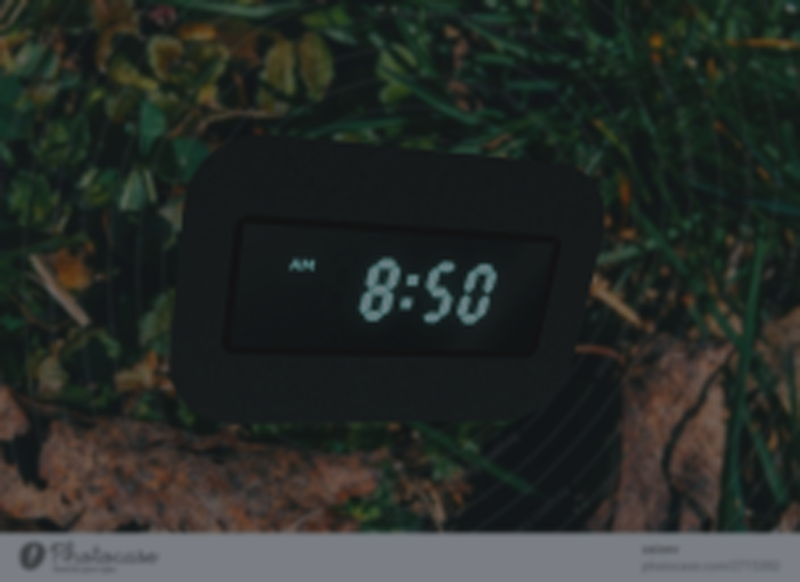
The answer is 8:50
